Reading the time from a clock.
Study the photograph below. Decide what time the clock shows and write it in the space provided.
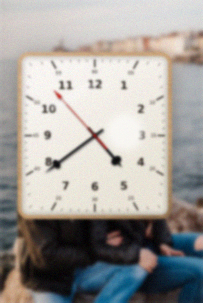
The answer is 4:38:53
